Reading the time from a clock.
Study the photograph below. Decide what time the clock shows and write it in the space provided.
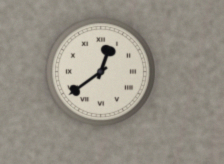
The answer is 12:39
